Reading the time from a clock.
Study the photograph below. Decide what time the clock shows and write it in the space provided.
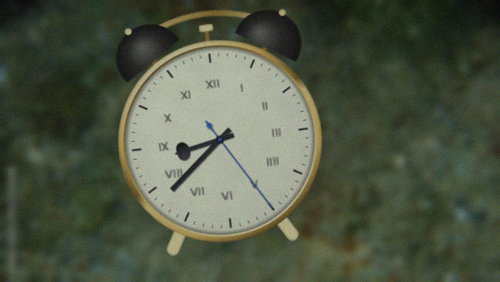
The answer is 8:38:25
